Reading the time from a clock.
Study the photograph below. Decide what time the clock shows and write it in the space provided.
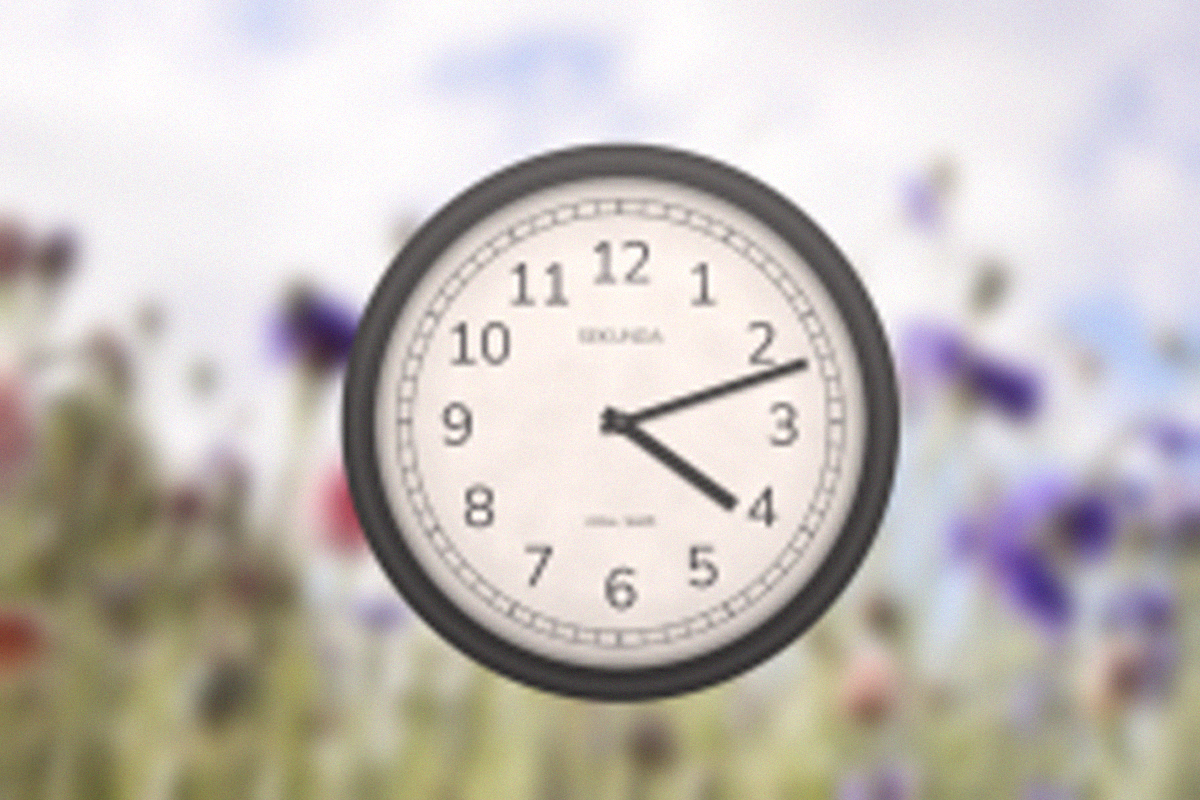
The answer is 4:12
